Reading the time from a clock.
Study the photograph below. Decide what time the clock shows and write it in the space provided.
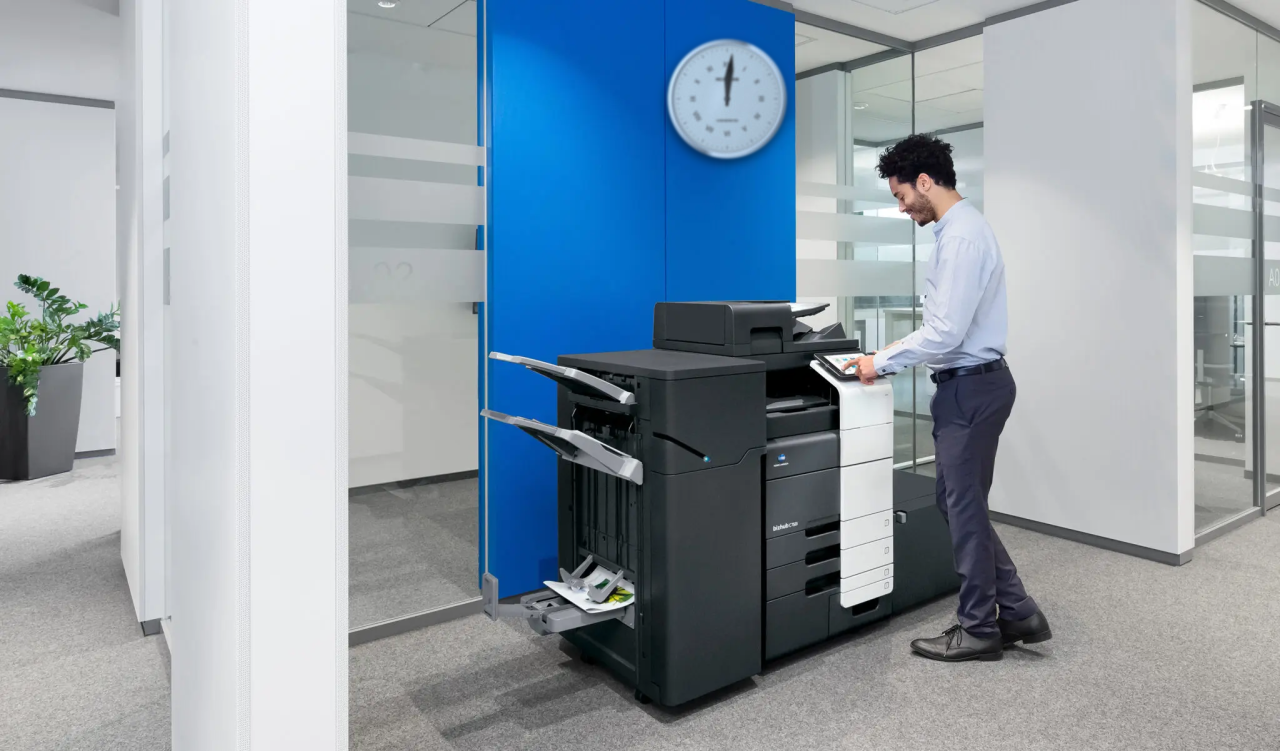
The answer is 12:01
